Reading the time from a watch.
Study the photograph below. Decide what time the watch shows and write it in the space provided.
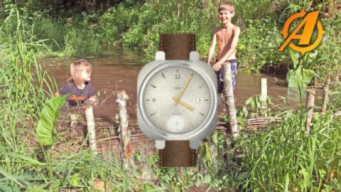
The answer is 4:05
